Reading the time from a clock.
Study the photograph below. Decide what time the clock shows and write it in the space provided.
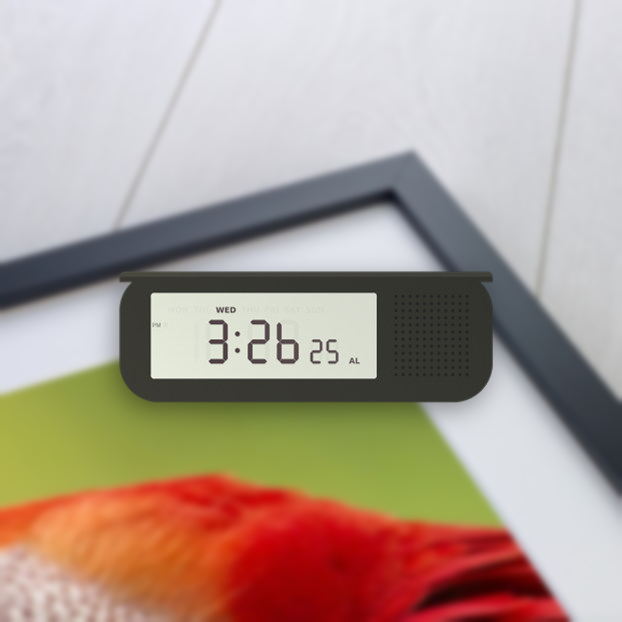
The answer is 3:26:25
